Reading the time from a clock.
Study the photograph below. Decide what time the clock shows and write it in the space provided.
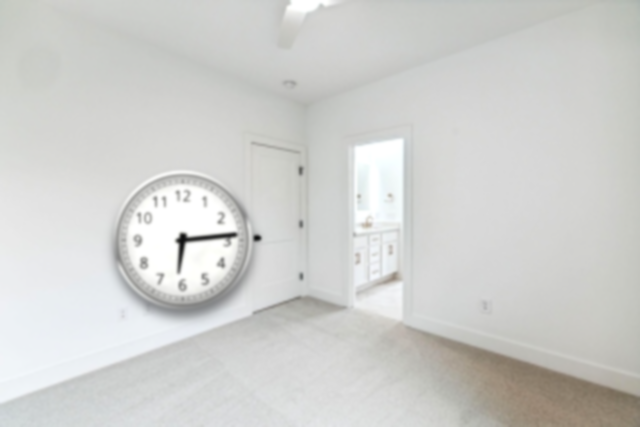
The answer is 6:14
